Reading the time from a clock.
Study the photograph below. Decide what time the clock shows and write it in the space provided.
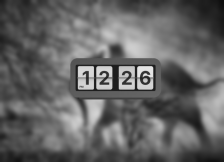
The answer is 12:26
